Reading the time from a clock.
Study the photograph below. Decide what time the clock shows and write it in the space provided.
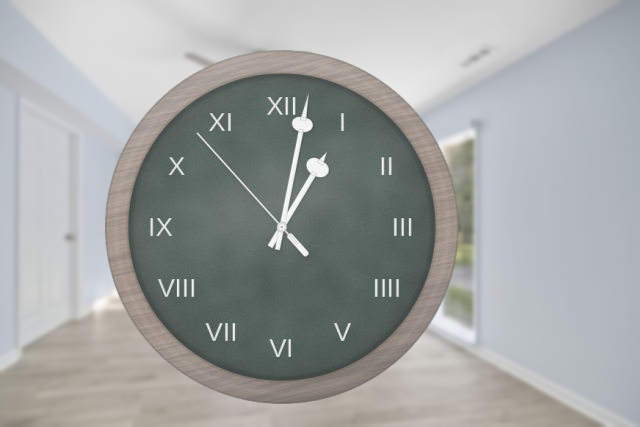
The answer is 1:01:53
